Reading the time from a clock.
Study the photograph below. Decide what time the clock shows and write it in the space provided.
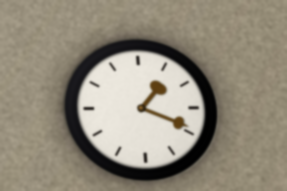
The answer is 1:19
